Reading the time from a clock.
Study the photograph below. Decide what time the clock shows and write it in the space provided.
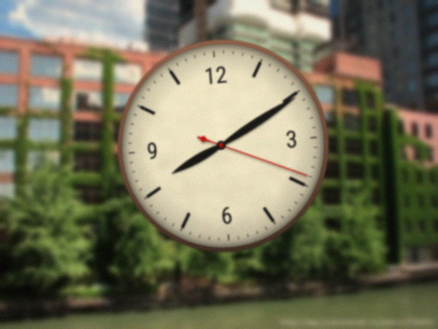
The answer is 8:10:19
